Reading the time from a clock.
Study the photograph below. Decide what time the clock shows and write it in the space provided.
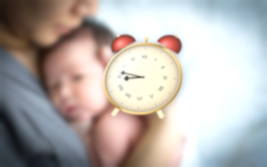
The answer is 8:47
